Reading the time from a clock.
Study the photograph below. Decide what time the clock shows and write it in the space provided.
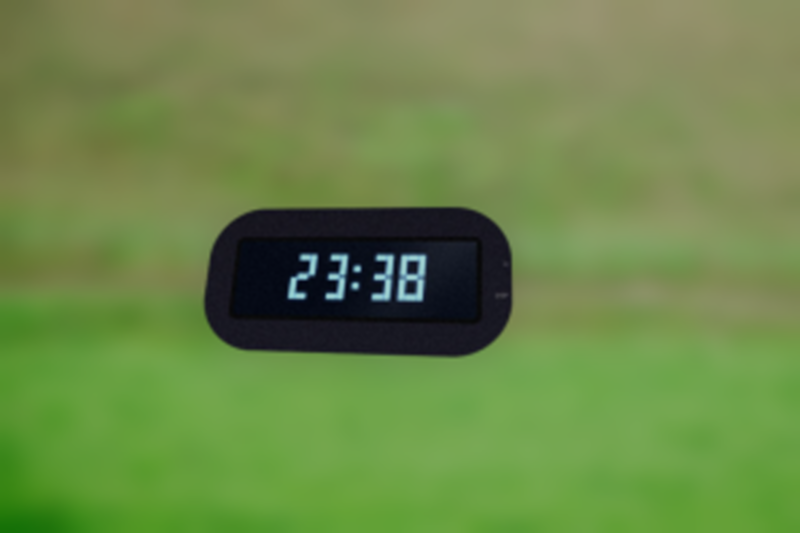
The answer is 23:38
